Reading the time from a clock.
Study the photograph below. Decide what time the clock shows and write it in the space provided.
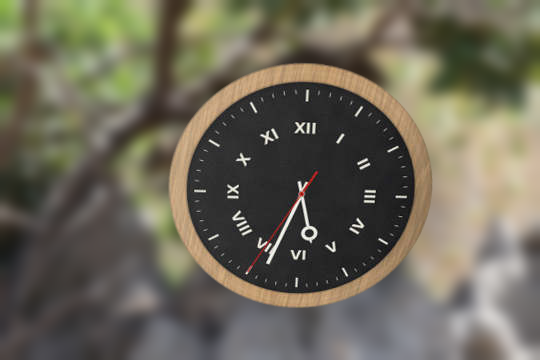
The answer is 5:33:35
